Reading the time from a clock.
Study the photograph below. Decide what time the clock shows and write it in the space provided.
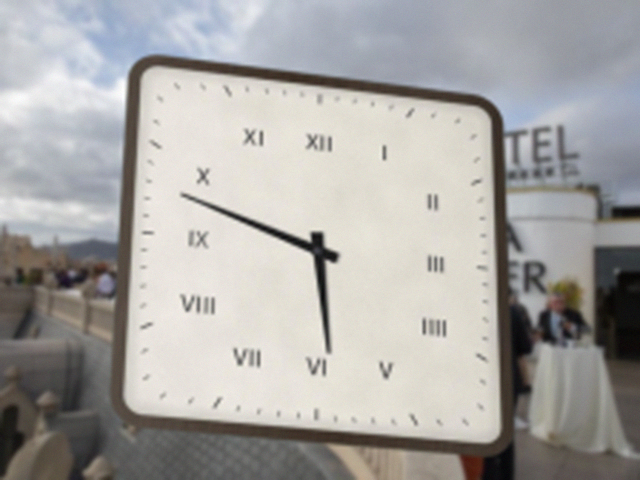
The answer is 5:48
